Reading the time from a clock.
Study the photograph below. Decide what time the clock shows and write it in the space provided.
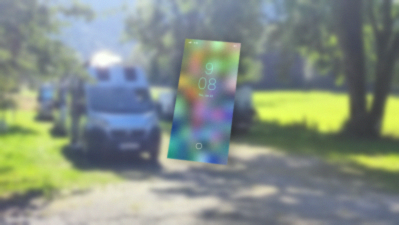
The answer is 9:08
